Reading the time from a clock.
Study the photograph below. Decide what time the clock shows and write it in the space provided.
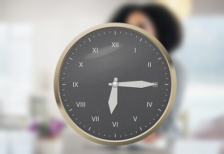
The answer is 6:15
